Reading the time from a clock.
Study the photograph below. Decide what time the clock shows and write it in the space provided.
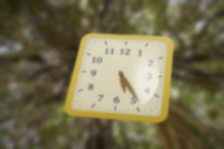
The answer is 5:24
